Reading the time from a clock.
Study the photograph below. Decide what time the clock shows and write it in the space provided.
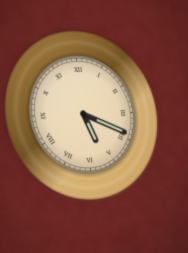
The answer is 5:19
